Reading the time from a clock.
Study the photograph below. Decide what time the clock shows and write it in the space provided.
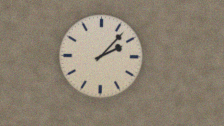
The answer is 2:07
